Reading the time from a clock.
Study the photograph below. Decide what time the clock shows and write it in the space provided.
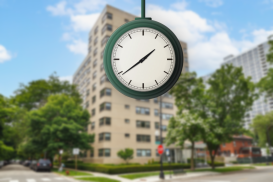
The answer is 1:39
